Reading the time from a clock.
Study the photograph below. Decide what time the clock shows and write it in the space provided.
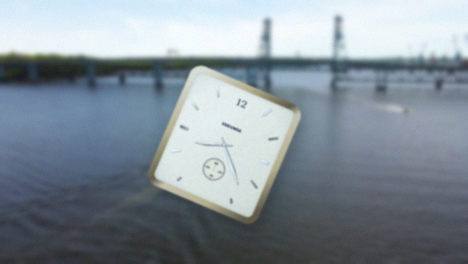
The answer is 8:23
